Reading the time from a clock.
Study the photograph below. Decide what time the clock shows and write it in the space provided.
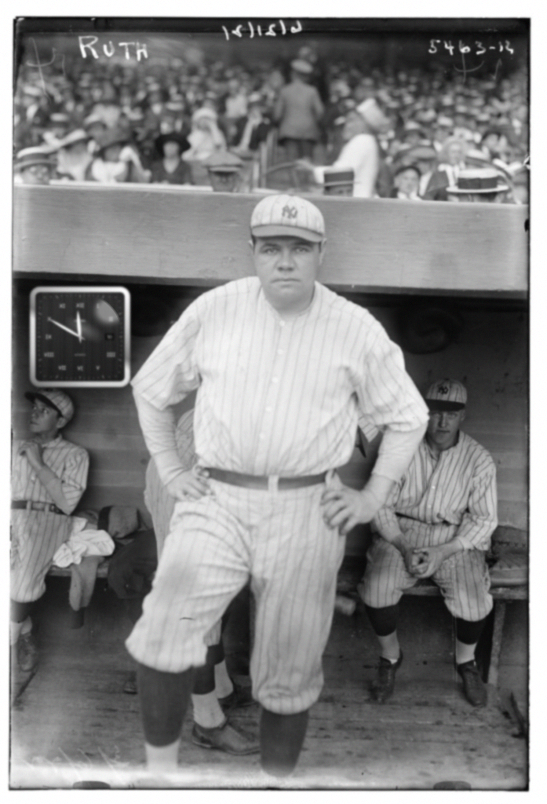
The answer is 11:50
